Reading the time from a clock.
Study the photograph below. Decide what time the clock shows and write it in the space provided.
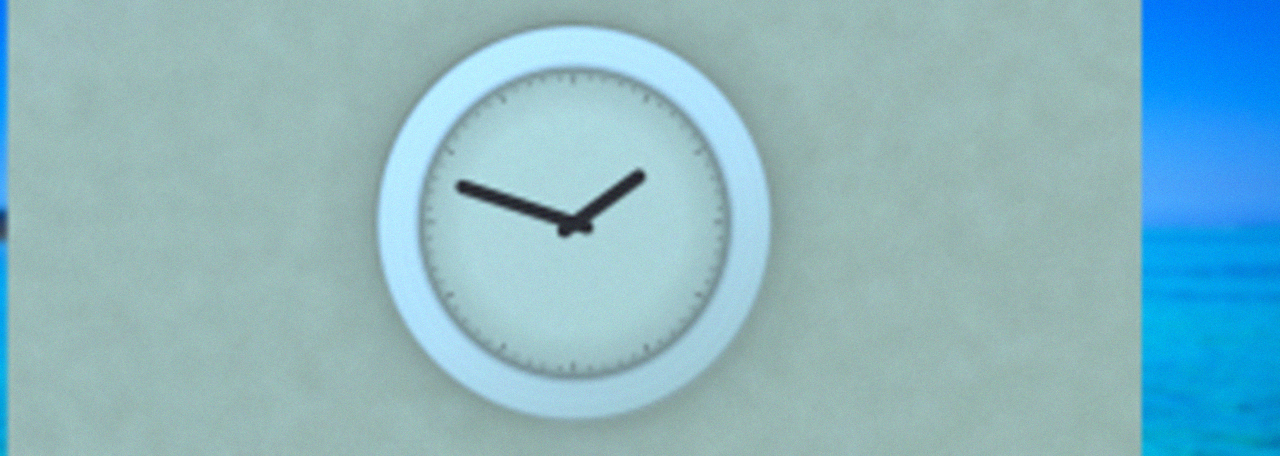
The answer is 1:48
